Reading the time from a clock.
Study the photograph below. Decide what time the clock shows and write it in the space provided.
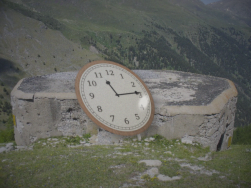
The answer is 11:14
